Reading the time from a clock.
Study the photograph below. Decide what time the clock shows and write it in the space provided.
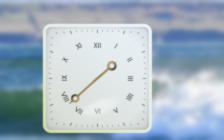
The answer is 1:38
